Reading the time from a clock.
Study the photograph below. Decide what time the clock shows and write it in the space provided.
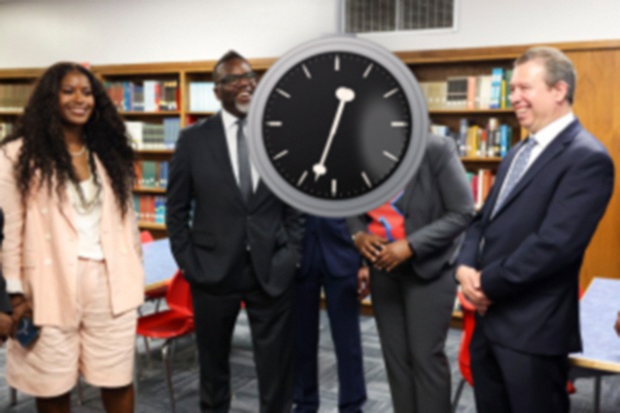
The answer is 12:33
